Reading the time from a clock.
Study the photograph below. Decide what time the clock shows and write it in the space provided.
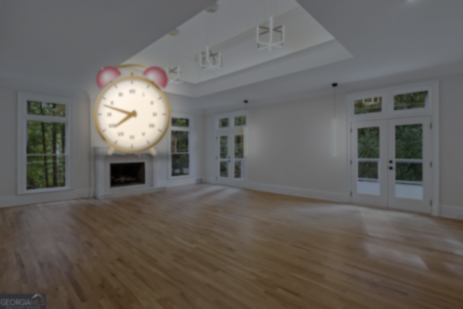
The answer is 7:48
